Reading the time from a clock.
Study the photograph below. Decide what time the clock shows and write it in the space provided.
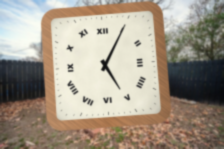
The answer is 5:05
